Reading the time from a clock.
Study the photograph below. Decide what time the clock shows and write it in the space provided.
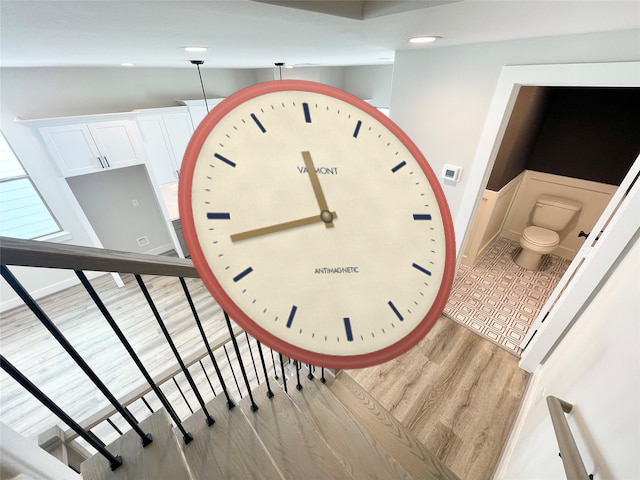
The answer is 11:43
